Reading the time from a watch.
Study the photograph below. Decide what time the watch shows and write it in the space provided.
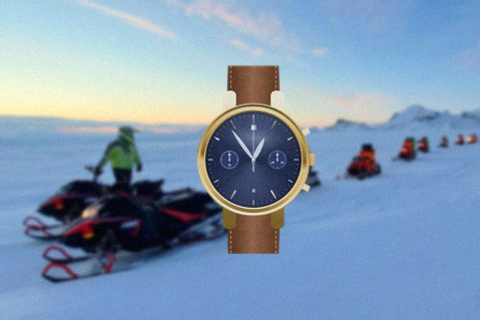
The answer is 12:54
